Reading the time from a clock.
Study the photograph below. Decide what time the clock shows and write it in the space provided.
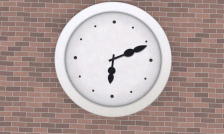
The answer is 6:11
